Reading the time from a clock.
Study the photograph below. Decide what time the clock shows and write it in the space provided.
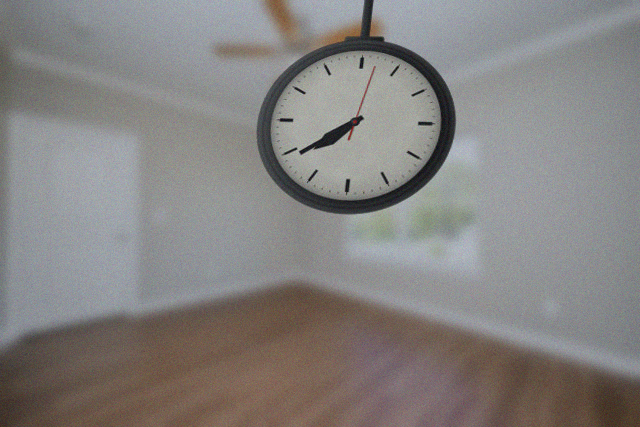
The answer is 7:39:02
